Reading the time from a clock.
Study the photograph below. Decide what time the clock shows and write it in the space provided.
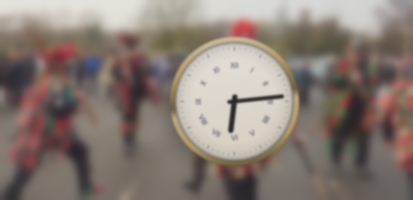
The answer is 6:14
